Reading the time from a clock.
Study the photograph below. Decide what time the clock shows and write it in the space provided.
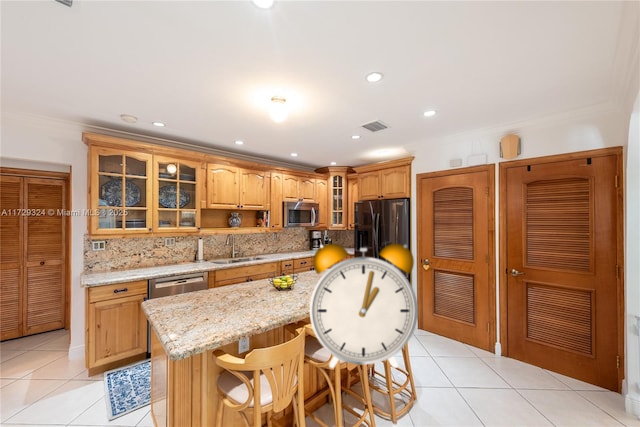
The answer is 1:02
